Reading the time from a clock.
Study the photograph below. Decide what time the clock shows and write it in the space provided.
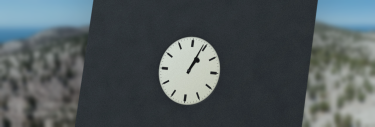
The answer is 1:04
